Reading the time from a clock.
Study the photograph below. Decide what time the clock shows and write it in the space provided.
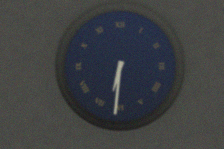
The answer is 6:31
